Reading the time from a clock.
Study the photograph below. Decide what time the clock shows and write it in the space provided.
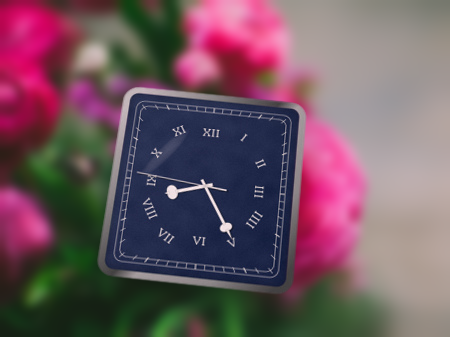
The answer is 8:24:46
